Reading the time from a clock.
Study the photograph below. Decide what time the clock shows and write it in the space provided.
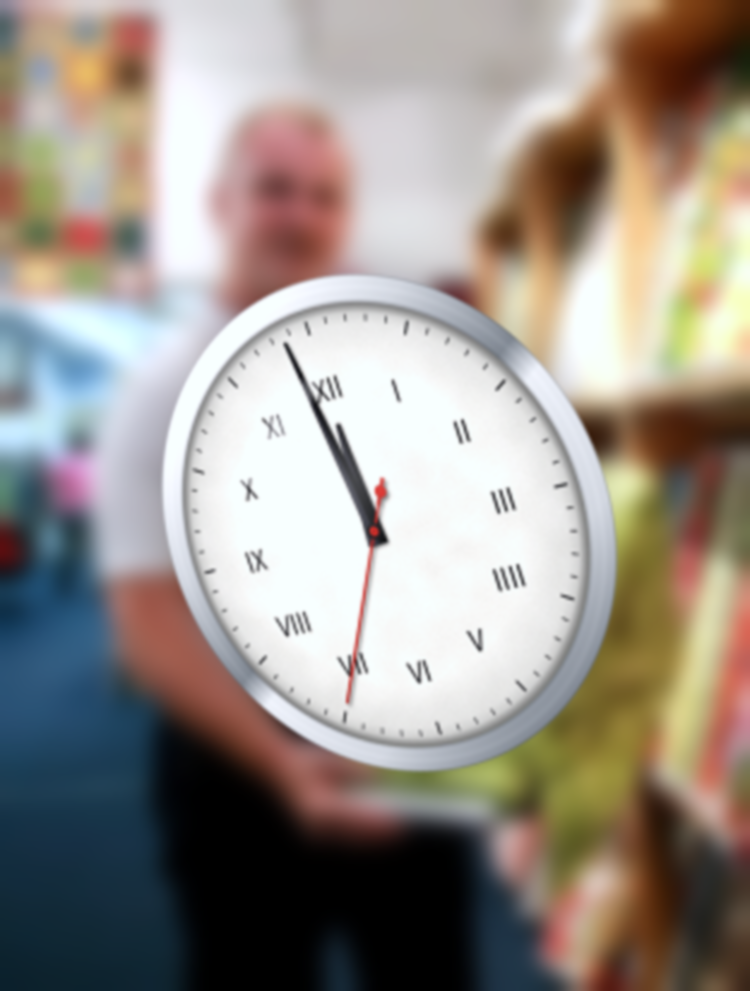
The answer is 11:58:35
